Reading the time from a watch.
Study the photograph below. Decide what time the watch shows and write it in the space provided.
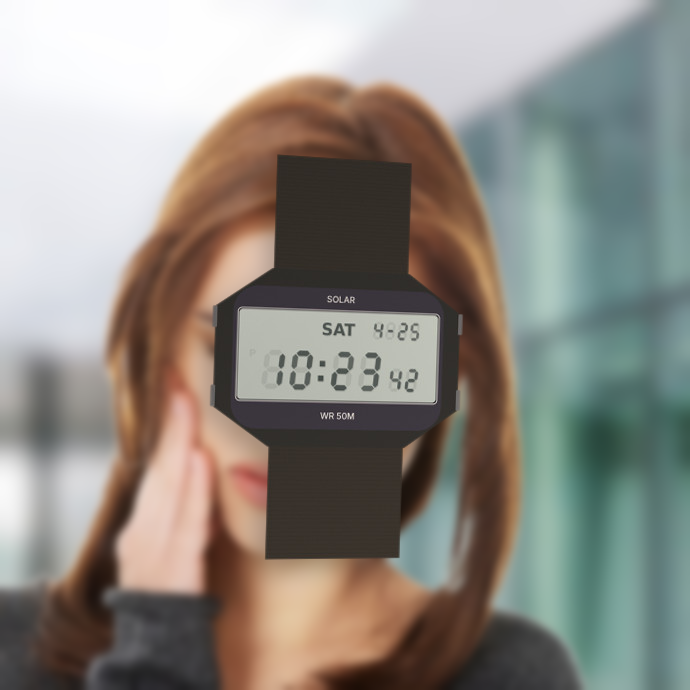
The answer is 10:23:42
